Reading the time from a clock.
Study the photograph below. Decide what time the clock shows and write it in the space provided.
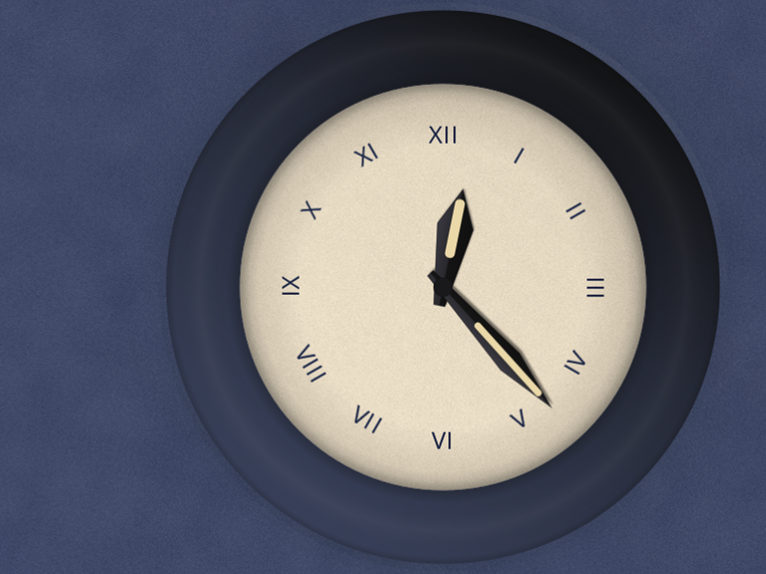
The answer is 12:23
